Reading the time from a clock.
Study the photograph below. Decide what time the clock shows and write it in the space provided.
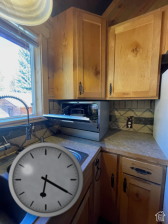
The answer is 6:20
